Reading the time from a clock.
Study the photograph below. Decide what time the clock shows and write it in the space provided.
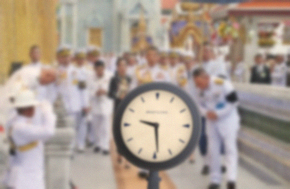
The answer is 9:29
